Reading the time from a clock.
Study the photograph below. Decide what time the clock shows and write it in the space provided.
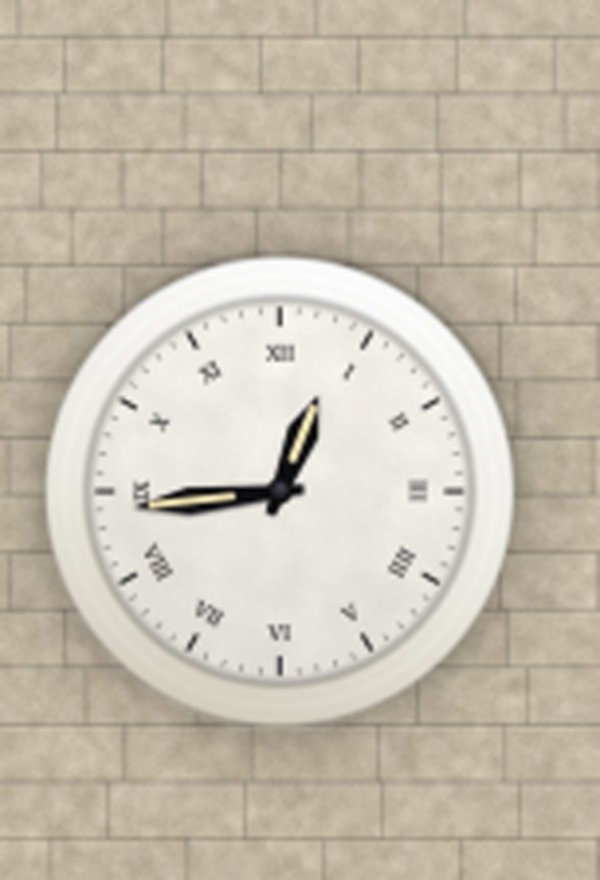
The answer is 12:44
